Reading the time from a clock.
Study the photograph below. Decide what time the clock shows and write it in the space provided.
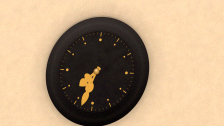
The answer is 7:33
